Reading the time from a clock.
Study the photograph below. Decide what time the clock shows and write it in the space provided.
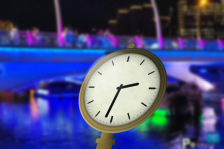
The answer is 2:32
